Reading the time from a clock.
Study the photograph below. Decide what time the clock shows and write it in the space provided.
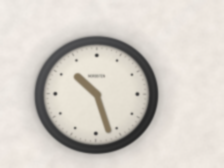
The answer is 10:27
